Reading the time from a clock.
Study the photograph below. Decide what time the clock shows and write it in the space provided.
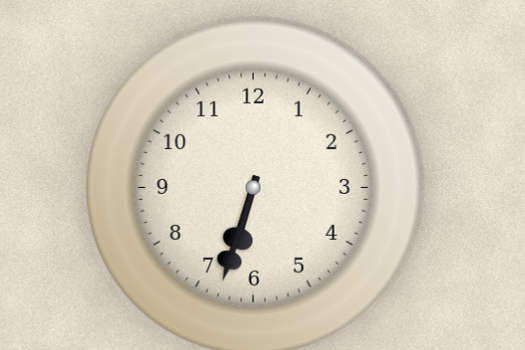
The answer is 6:33
